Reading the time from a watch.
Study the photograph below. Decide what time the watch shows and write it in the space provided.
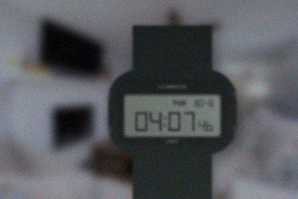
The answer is 4:07
